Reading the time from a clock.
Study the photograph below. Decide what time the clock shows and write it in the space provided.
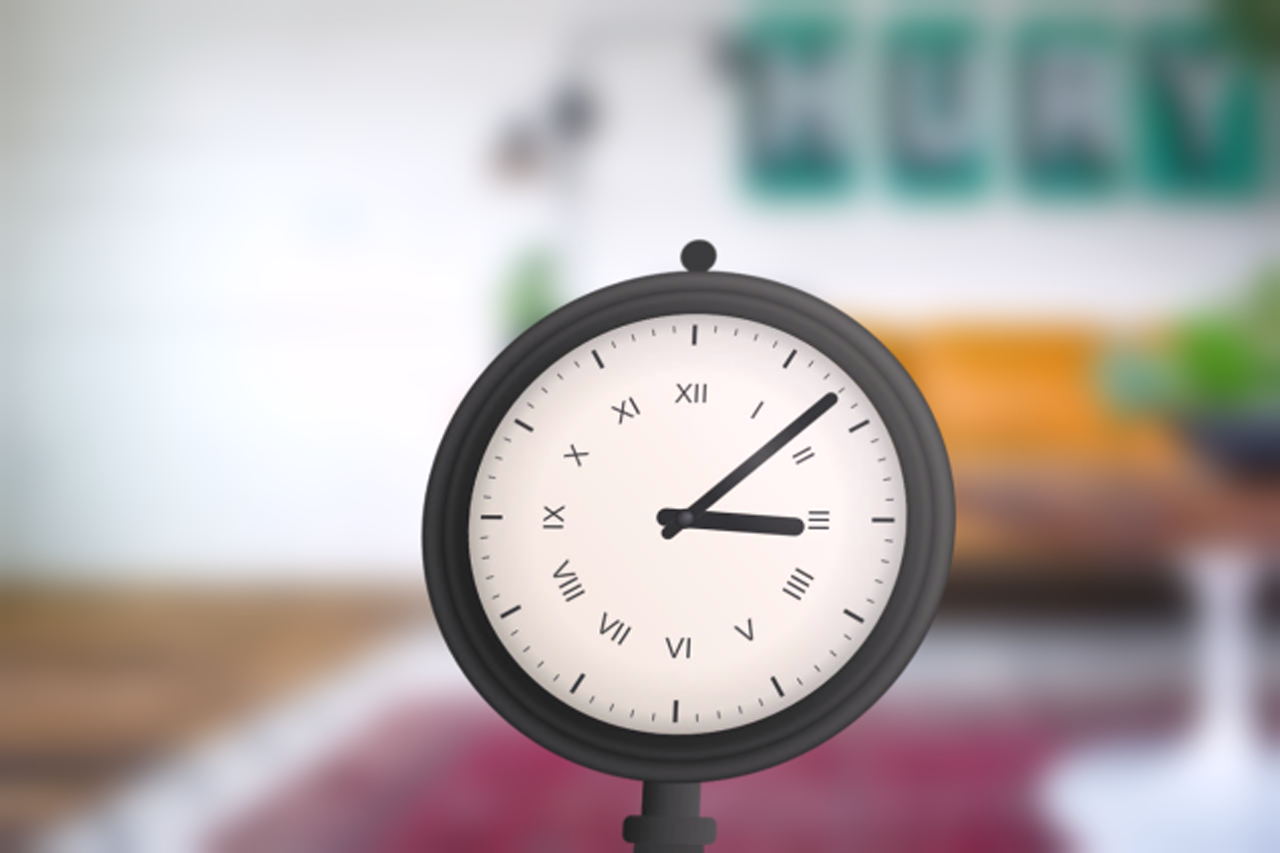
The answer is 3:08
